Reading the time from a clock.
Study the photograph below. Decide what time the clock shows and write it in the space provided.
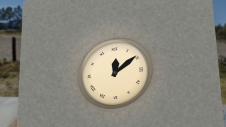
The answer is 12:09
